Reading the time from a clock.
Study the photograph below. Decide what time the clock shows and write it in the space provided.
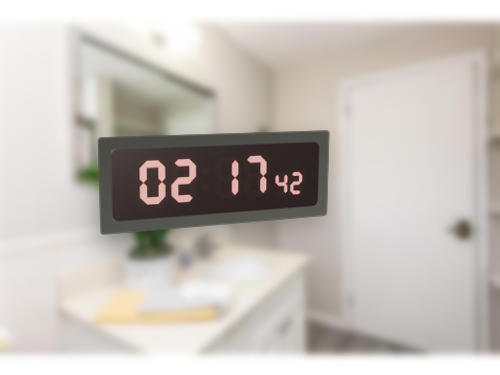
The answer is 2:17:42
